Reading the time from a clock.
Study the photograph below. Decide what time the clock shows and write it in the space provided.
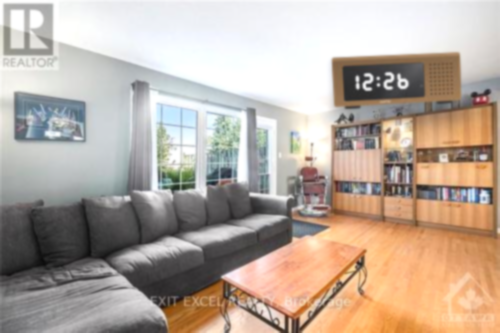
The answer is 12:26
